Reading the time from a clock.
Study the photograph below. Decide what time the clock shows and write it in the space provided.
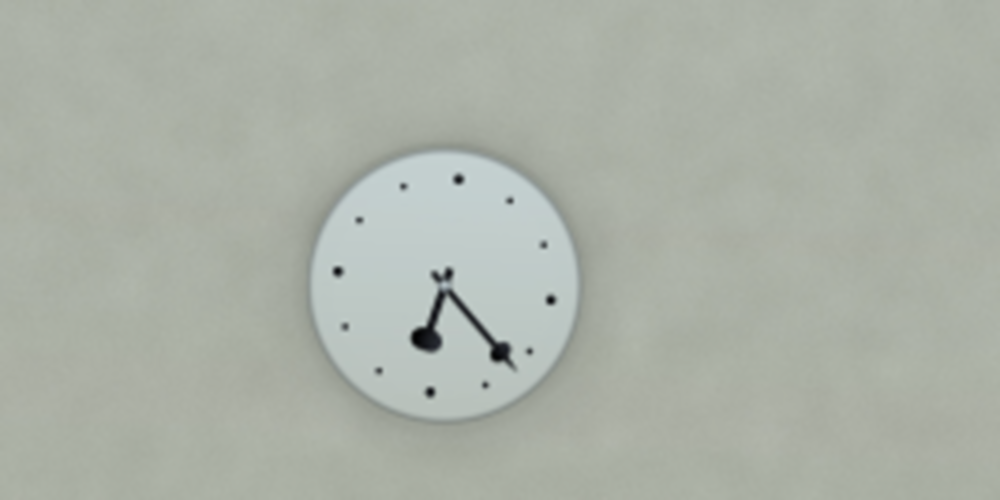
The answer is 6:22
